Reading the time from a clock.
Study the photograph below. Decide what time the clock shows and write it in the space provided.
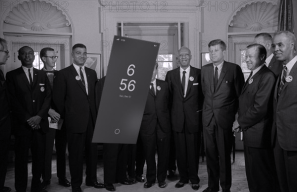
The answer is 6:56
